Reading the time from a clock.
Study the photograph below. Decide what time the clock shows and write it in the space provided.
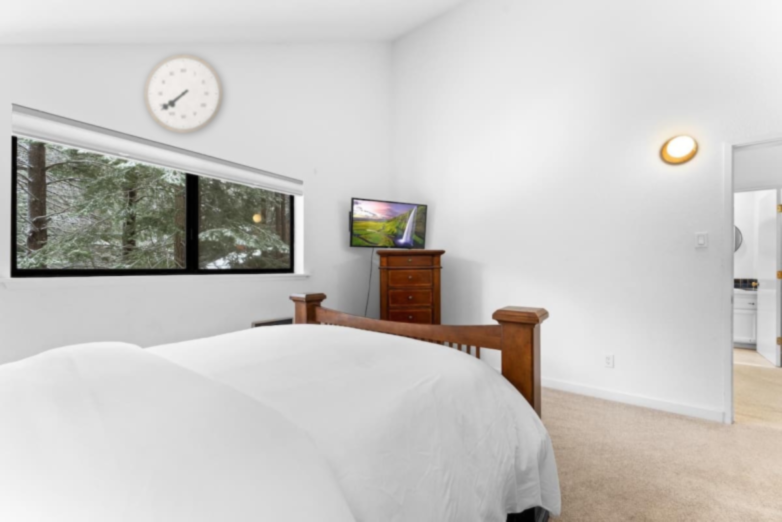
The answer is 7:39
